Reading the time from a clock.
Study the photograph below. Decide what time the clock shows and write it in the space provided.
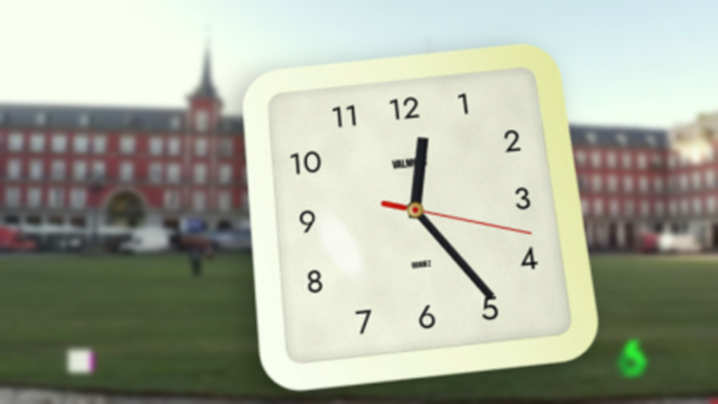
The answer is 12:24:18
